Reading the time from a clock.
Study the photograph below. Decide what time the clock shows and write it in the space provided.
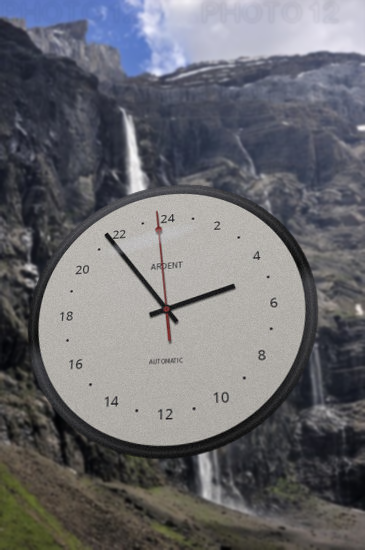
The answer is 4:53:59
